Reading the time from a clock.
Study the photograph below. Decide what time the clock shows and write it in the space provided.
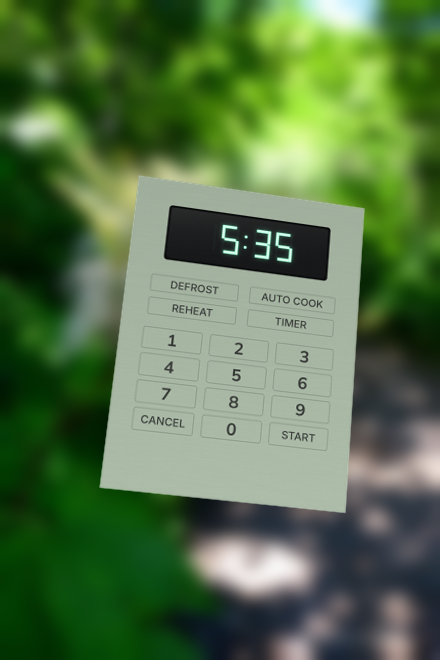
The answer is 5:35
